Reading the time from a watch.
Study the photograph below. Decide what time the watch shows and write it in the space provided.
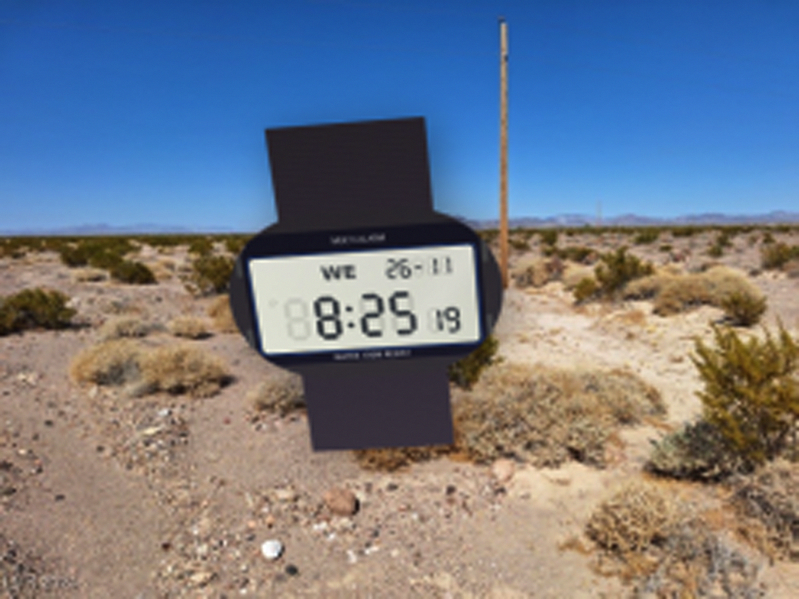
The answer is 8:25:19
